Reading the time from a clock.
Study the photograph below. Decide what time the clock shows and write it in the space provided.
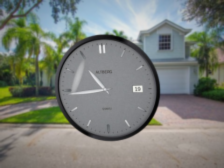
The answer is 10:44
